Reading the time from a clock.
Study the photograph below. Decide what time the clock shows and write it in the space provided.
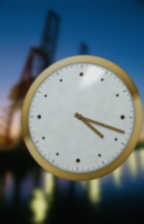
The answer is 4:18
